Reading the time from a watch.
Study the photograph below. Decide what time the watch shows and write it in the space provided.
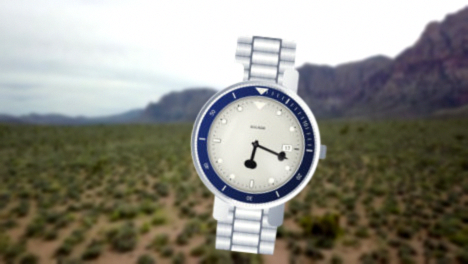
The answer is 6:18
